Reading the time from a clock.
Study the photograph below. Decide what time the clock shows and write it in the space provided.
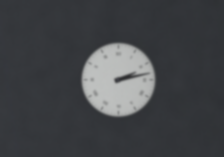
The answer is 2:13
